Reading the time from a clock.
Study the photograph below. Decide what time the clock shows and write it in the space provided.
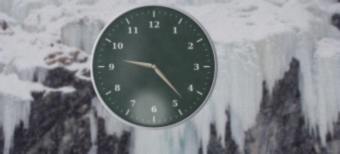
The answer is 9:23
